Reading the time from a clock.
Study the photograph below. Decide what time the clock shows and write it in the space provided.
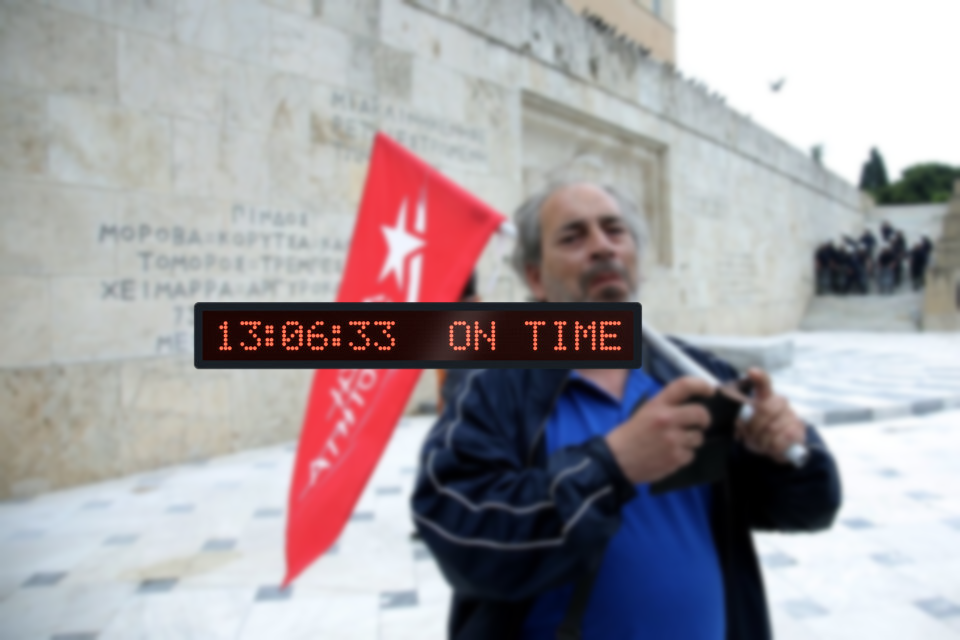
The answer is 13:06:33
